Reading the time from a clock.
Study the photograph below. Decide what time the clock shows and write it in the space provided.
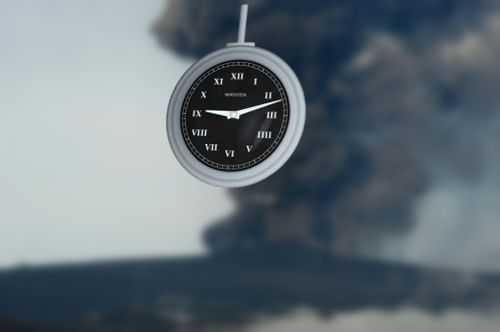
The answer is 9:12
